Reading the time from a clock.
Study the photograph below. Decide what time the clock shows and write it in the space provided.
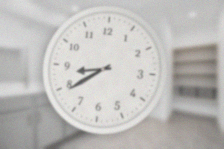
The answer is 8:39
